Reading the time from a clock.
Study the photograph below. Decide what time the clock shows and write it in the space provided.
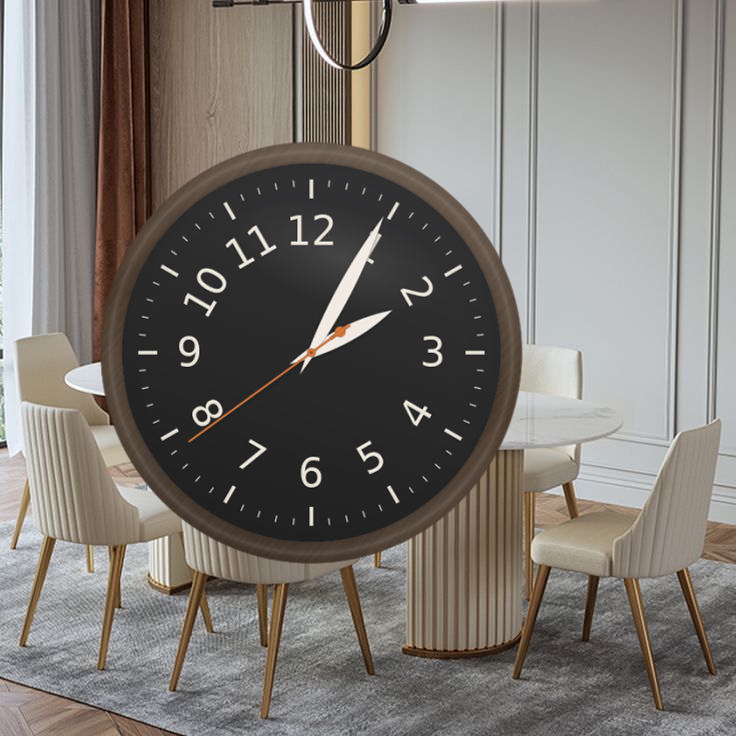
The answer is 2:04:39
